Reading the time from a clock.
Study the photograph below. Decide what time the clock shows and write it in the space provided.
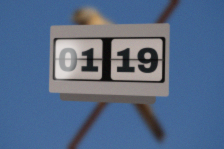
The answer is 1:19
